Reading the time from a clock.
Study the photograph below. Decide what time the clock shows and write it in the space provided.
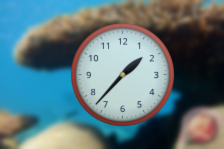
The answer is 1:37
